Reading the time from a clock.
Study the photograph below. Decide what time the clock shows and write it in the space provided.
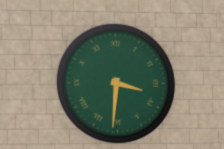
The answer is 3:31
